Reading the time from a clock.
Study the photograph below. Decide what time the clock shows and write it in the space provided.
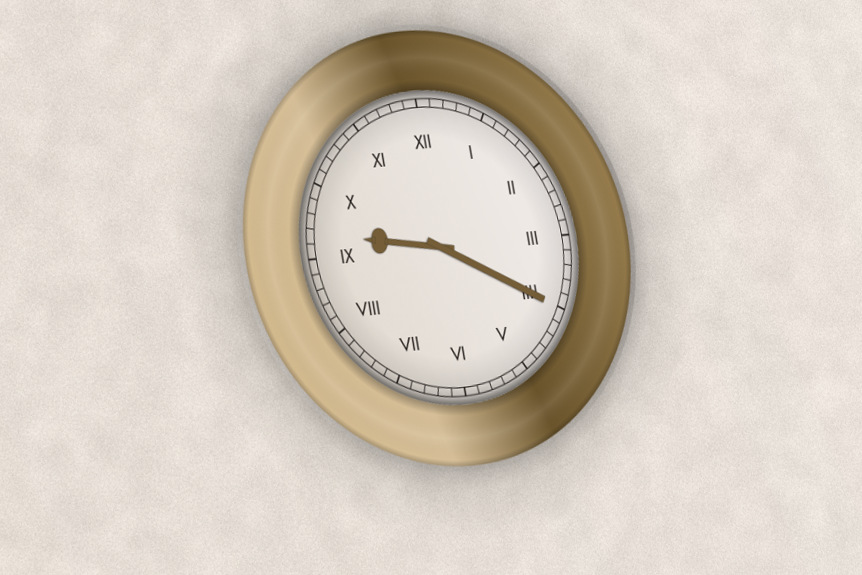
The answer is 9:20
